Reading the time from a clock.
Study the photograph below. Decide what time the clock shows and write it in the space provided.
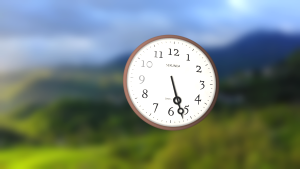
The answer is 5:27
